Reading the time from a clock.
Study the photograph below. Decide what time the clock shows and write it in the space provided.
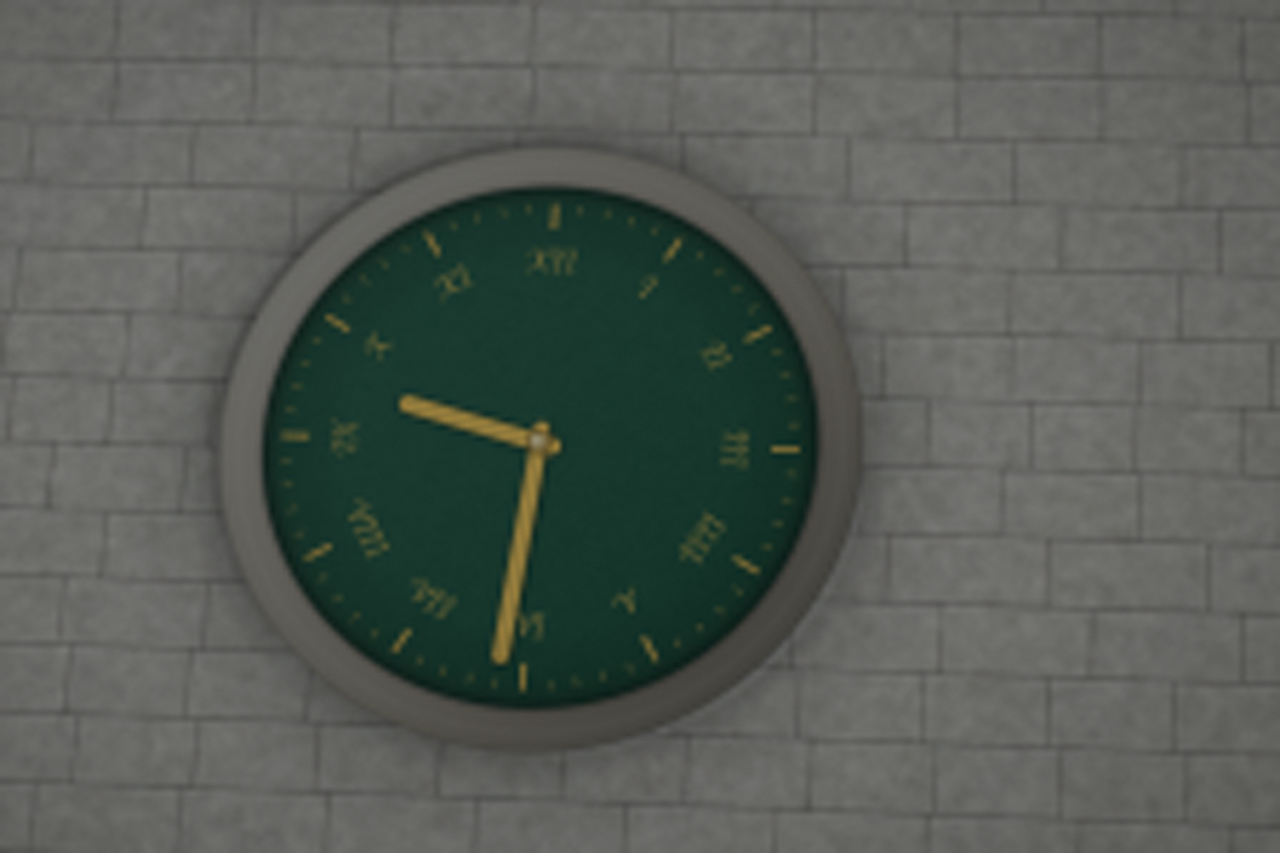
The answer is 9:31
